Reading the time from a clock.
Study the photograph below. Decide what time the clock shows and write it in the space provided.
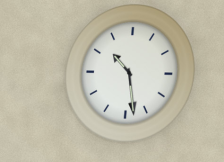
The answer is 10:28
